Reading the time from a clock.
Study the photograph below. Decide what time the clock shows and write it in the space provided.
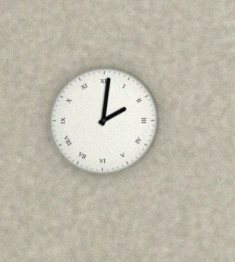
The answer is 2:01
